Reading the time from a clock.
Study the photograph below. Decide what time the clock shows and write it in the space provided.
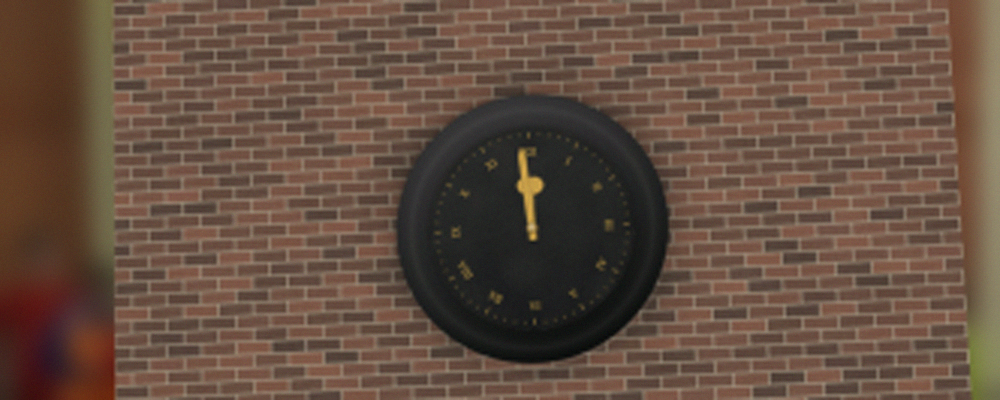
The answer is 11:59
